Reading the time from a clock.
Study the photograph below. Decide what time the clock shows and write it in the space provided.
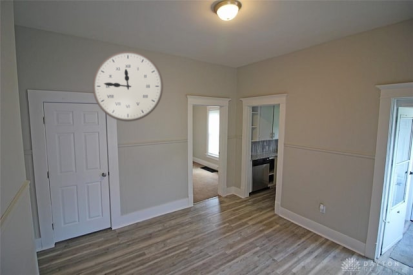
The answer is 11:46
